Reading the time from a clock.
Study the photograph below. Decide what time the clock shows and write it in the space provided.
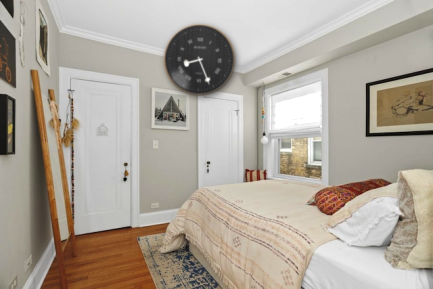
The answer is 8:26
